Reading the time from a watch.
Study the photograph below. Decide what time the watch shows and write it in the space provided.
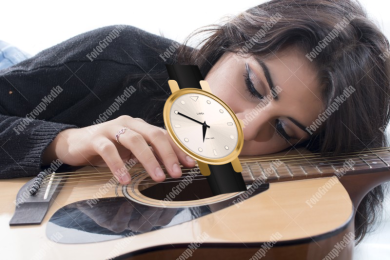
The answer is 6:50
